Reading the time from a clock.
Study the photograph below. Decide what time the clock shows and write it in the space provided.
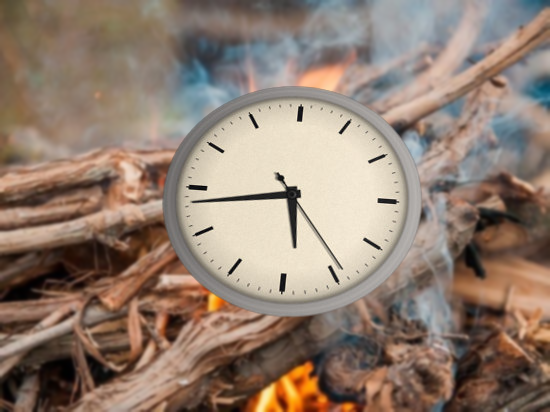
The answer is 5:43:24
